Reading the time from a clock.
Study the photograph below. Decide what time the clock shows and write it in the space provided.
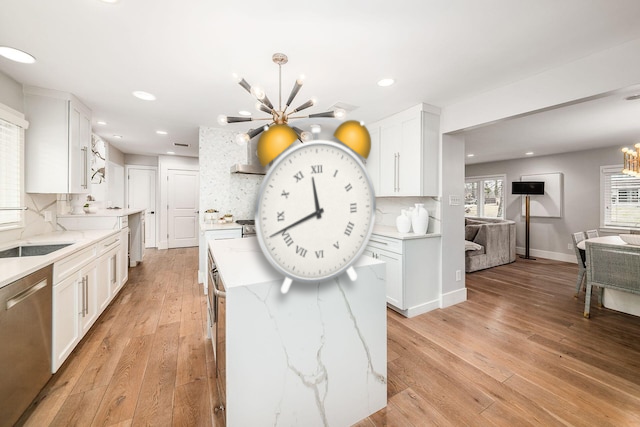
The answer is 11:42
